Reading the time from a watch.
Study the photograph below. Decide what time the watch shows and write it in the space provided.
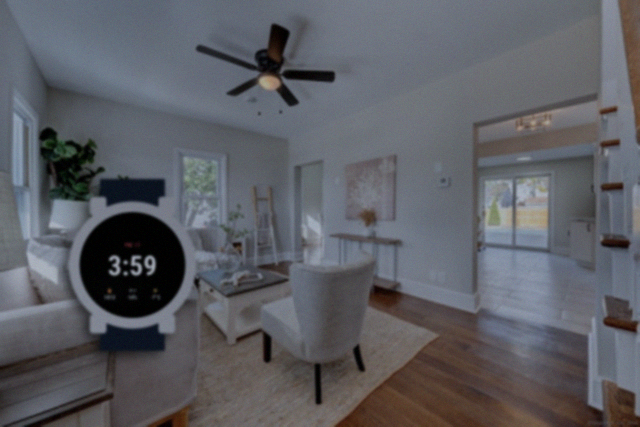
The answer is 3:59
